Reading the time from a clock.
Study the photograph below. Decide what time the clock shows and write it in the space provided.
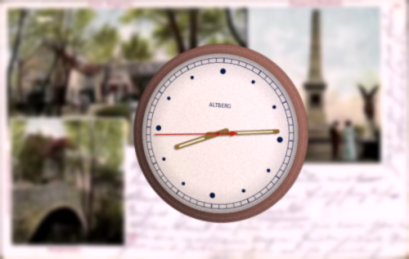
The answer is 8:13:44
